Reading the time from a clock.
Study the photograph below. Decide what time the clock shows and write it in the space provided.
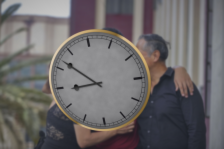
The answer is 8:52
